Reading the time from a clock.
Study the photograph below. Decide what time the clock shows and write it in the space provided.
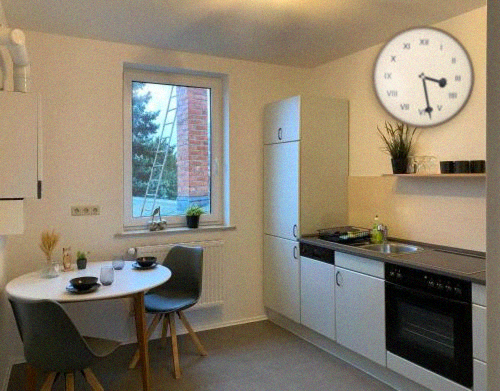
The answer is 3:28
